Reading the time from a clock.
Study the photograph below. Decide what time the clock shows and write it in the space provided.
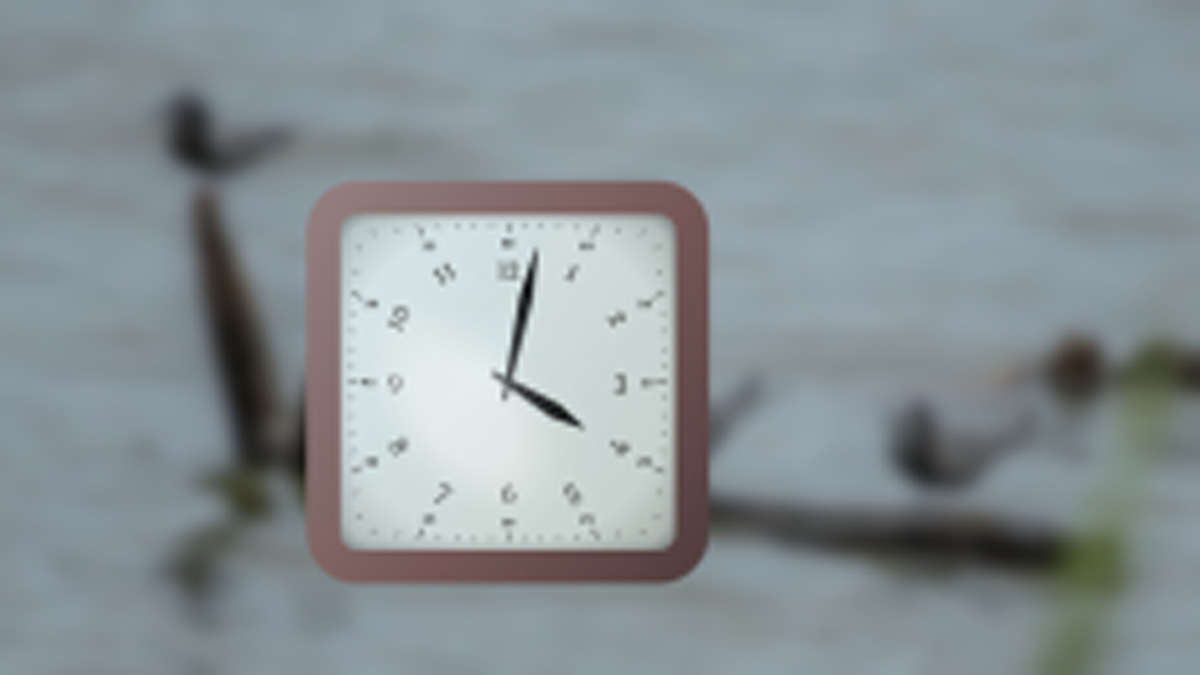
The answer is 4:02
